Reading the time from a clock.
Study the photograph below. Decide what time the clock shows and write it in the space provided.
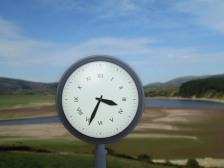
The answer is 3:34
